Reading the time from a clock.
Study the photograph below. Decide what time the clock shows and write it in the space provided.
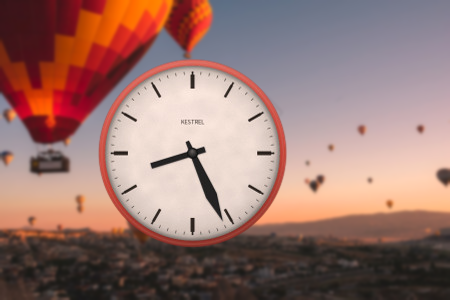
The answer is 8:26
